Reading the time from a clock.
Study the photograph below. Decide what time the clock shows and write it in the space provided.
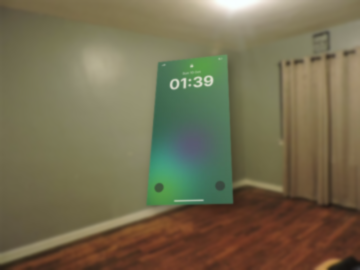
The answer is 1:39
